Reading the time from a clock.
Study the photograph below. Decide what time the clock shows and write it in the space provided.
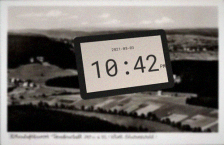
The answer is 10:42
